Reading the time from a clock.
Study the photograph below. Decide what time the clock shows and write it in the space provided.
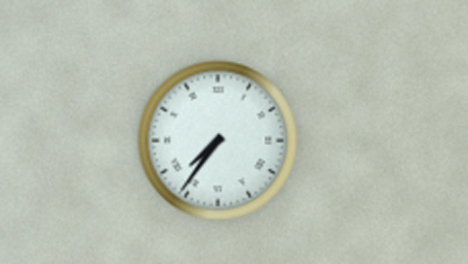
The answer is 7:36
